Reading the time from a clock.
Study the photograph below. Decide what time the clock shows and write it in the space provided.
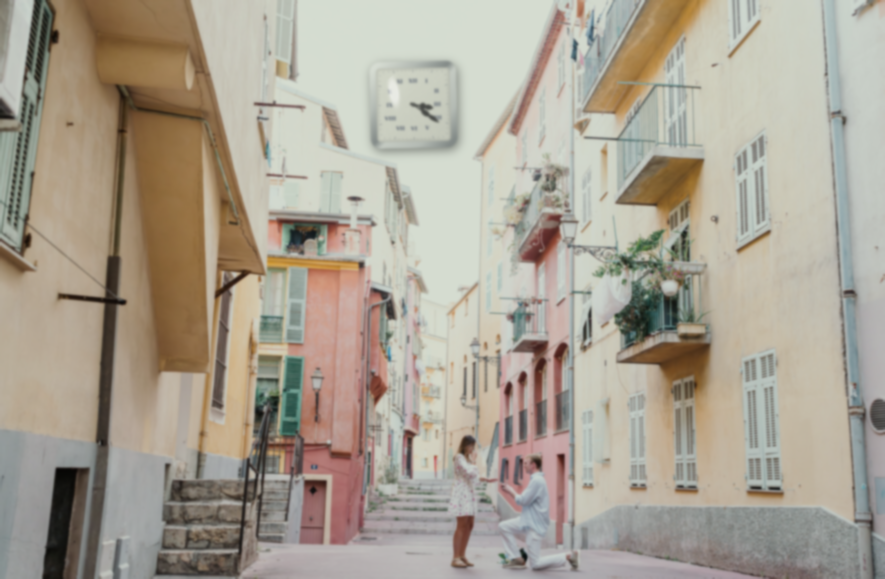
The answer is 3:21
